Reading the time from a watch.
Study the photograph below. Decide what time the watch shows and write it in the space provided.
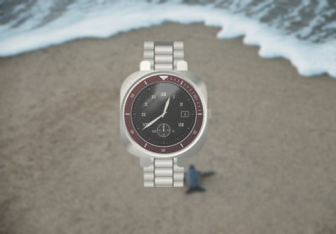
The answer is 12:39
